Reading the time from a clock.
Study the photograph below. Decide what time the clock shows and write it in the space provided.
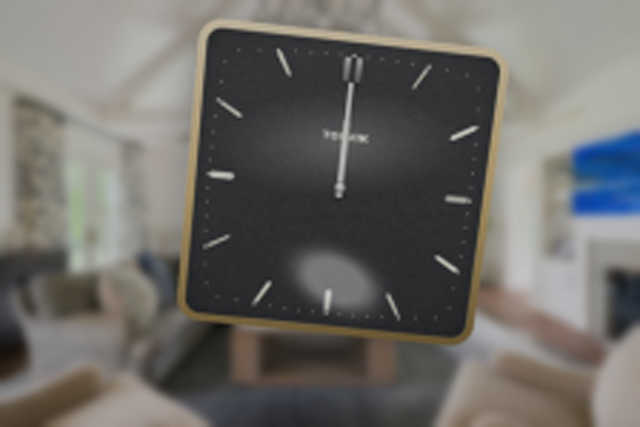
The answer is 12:00
